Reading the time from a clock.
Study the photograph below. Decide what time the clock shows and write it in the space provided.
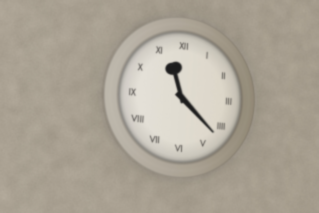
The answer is 11:22
